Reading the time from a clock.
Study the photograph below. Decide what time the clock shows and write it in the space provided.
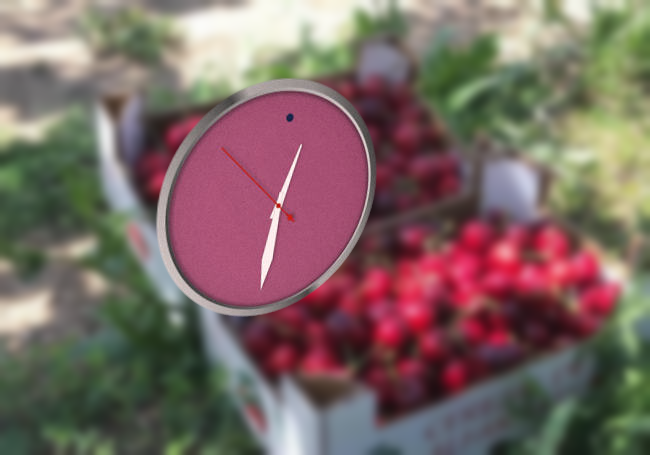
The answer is 12:30:52
